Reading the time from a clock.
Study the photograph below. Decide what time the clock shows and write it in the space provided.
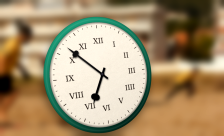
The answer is 6:52
